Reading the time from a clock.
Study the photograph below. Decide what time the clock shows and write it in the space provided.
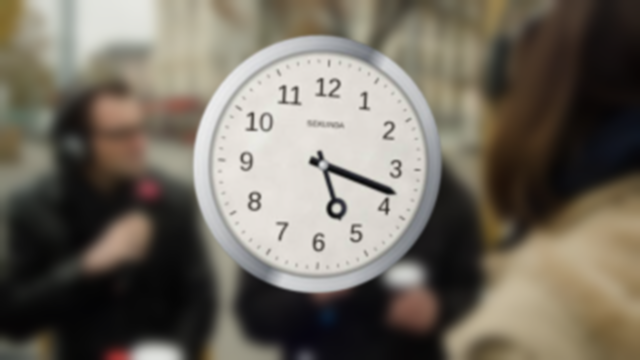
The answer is 5:18
